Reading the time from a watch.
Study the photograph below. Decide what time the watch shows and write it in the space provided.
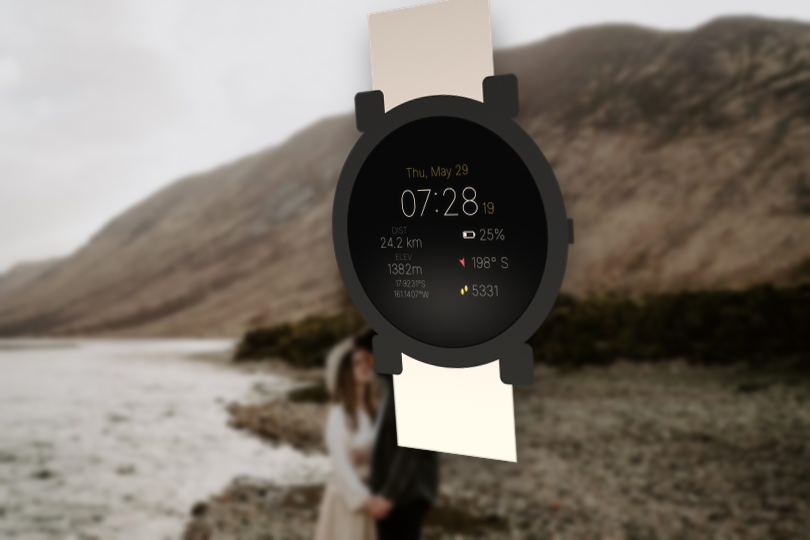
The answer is 7:28:19
